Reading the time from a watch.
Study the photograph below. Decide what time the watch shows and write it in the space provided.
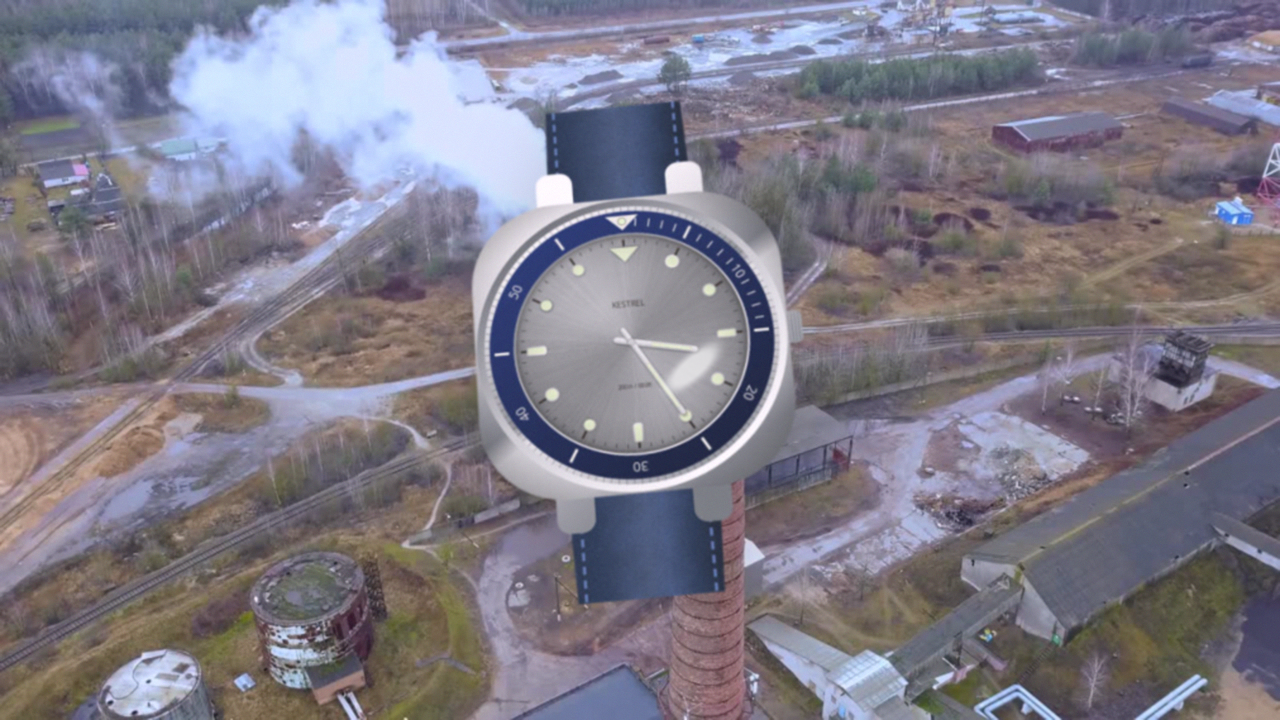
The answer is 3:25
